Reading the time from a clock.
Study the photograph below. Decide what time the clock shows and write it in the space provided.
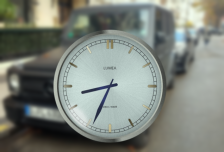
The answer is 8:34
